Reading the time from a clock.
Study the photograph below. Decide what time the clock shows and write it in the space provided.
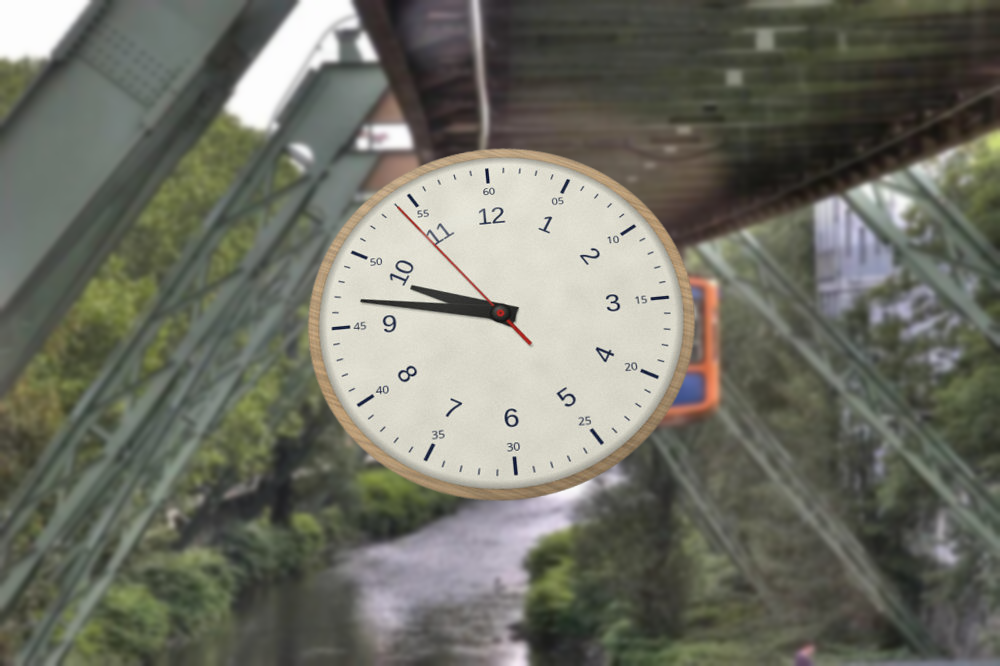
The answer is 9:46:54
